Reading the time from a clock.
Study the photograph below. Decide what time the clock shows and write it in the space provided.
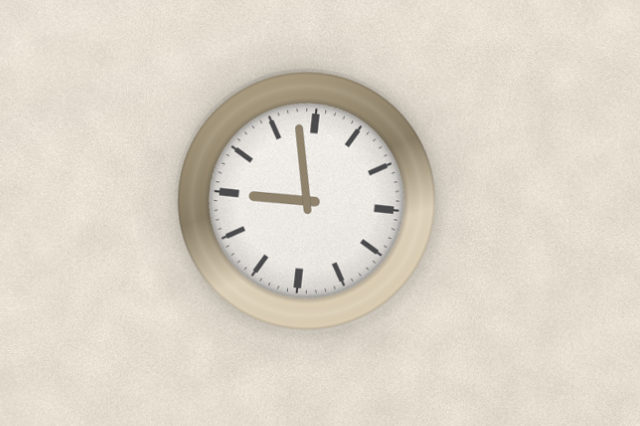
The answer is 8:58
